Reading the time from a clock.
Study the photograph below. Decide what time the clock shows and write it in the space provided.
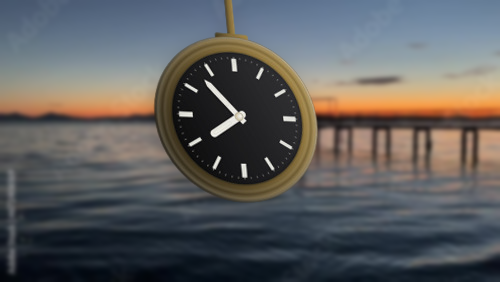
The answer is 7:53
